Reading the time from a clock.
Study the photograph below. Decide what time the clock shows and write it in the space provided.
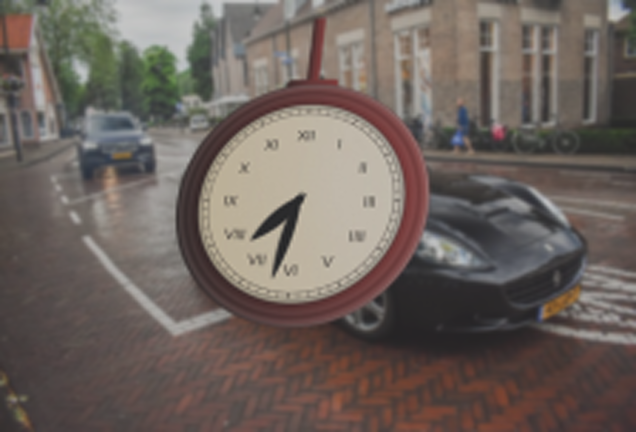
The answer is 7:32
